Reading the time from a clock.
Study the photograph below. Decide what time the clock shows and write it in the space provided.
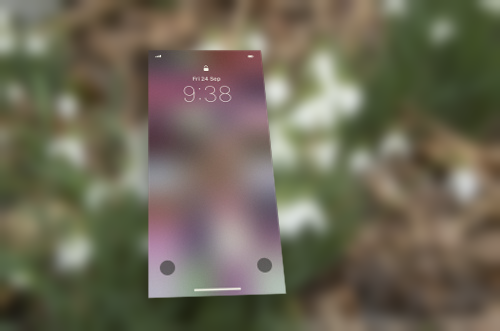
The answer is 9:38
